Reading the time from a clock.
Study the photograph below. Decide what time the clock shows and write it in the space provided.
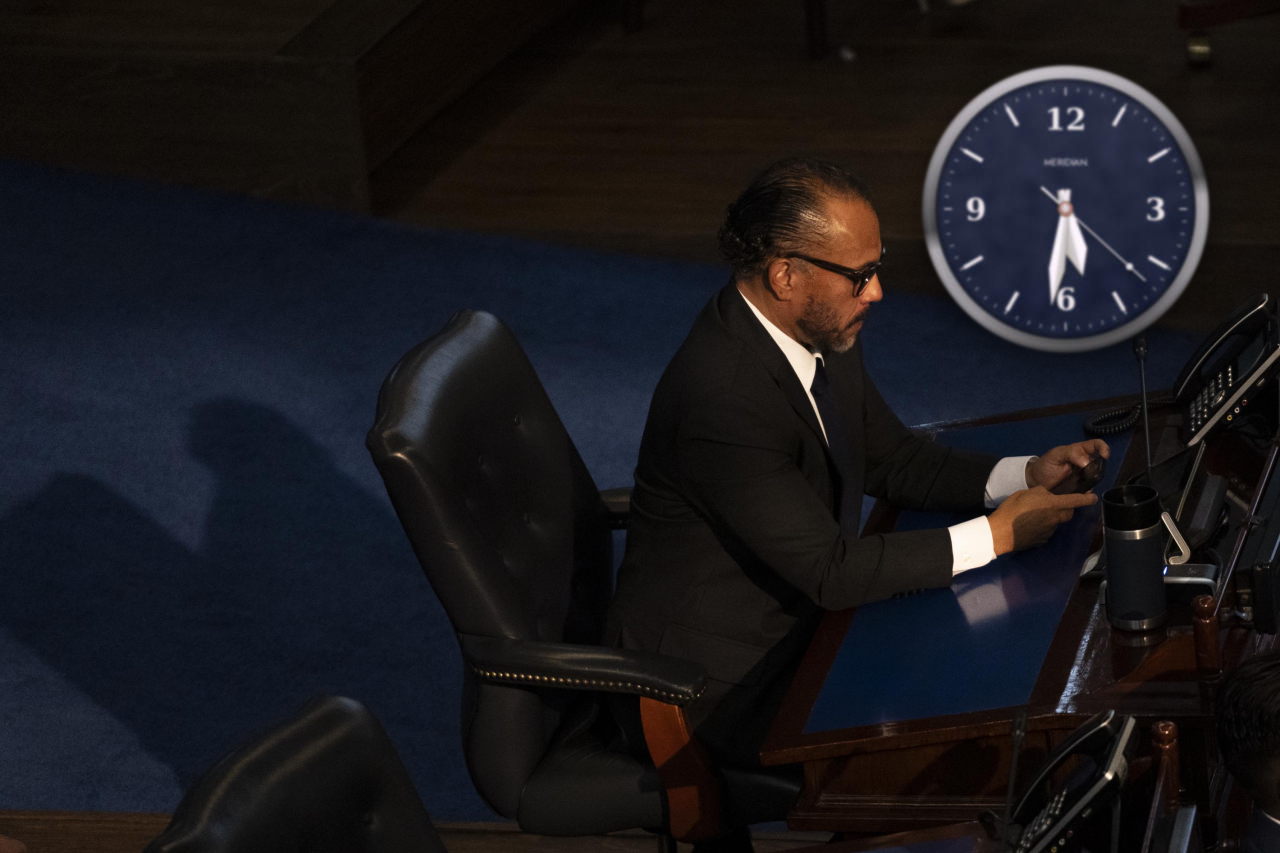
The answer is 5:31:22
